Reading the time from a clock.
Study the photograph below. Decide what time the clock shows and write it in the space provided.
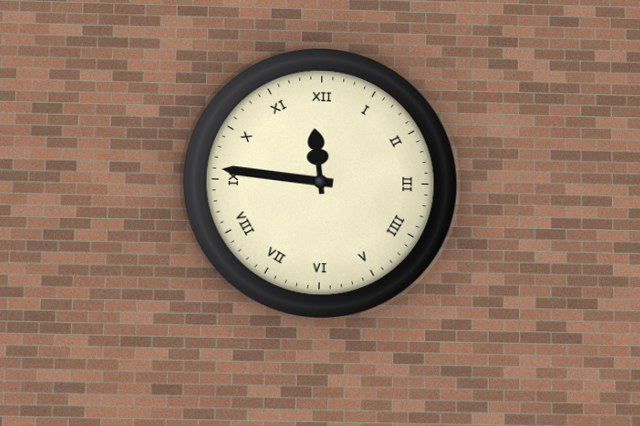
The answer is 11:46
